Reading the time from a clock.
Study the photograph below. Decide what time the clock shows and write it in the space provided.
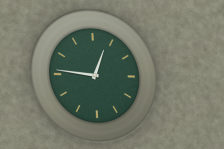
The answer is 12:46
